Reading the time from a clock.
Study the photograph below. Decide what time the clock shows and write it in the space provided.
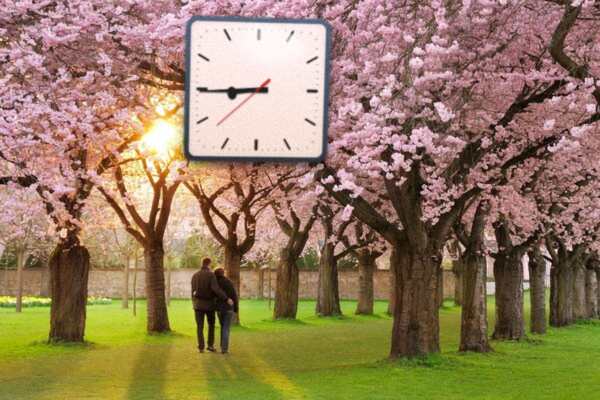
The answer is 8:44:38
